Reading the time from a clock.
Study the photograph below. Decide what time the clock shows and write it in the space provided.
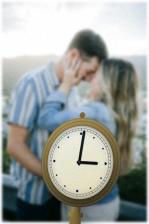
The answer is 3:01
